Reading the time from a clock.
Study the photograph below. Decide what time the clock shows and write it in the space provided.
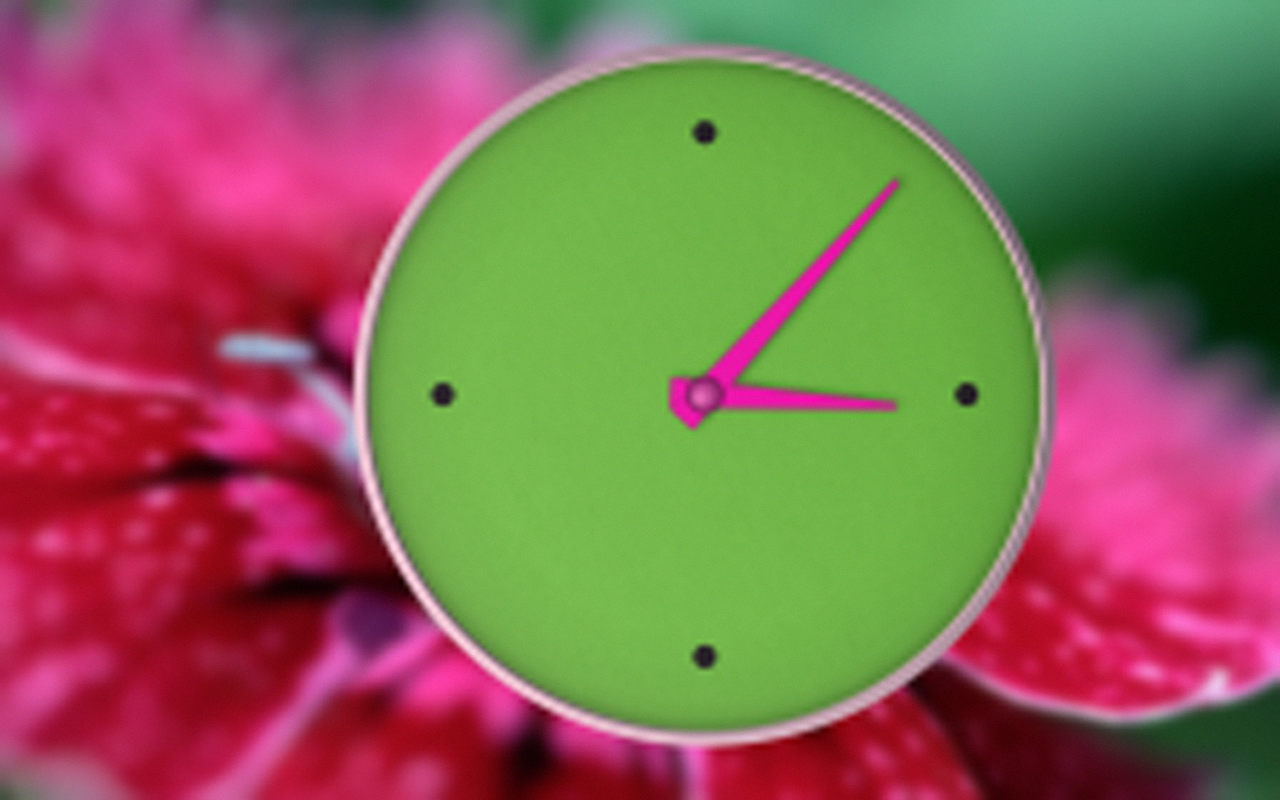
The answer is 3:07
